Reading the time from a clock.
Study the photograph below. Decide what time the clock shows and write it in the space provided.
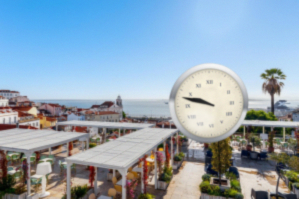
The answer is 9:48
